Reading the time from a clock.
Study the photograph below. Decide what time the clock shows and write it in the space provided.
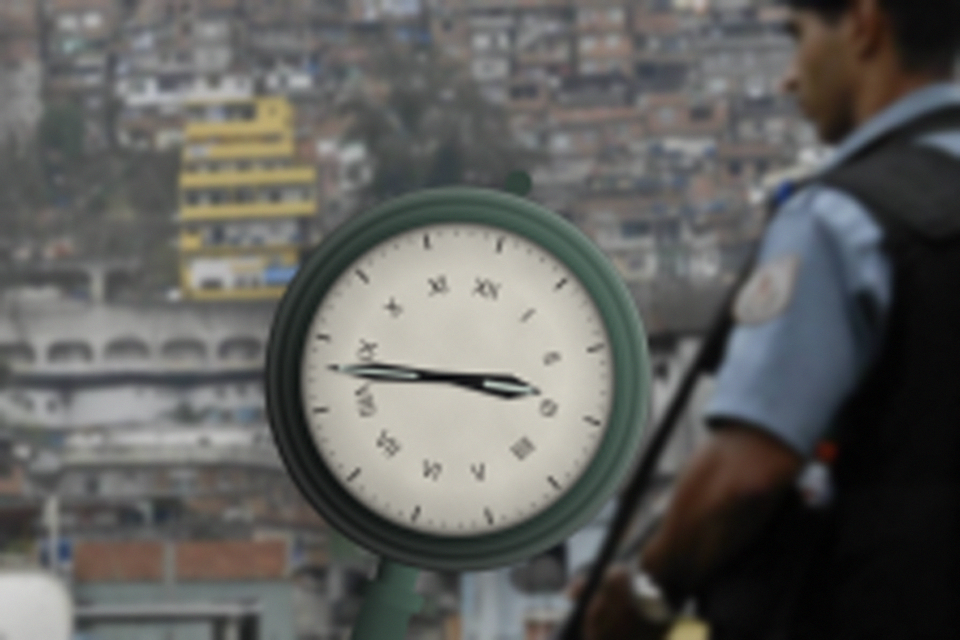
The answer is 2:43
